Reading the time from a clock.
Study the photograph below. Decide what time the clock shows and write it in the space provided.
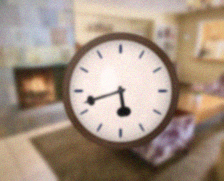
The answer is 5:42
